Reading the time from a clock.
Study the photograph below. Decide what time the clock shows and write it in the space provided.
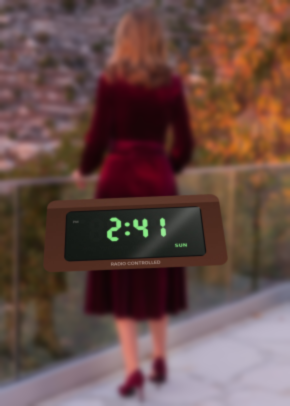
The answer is 2:41
